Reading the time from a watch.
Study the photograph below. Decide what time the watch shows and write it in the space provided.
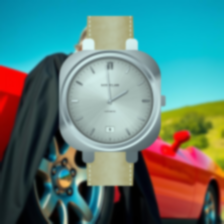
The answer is 1:59
